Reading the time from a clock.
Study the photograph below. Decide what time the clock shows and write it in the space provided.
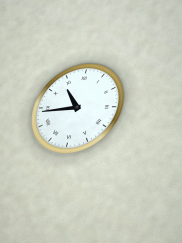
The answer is 10:44
